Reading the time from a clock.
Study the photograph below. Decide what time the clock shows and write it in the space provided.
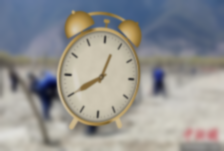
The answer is 12:40
